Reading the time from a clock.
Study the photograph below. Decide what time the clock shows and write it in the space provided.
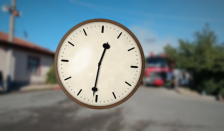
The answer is 12:31
